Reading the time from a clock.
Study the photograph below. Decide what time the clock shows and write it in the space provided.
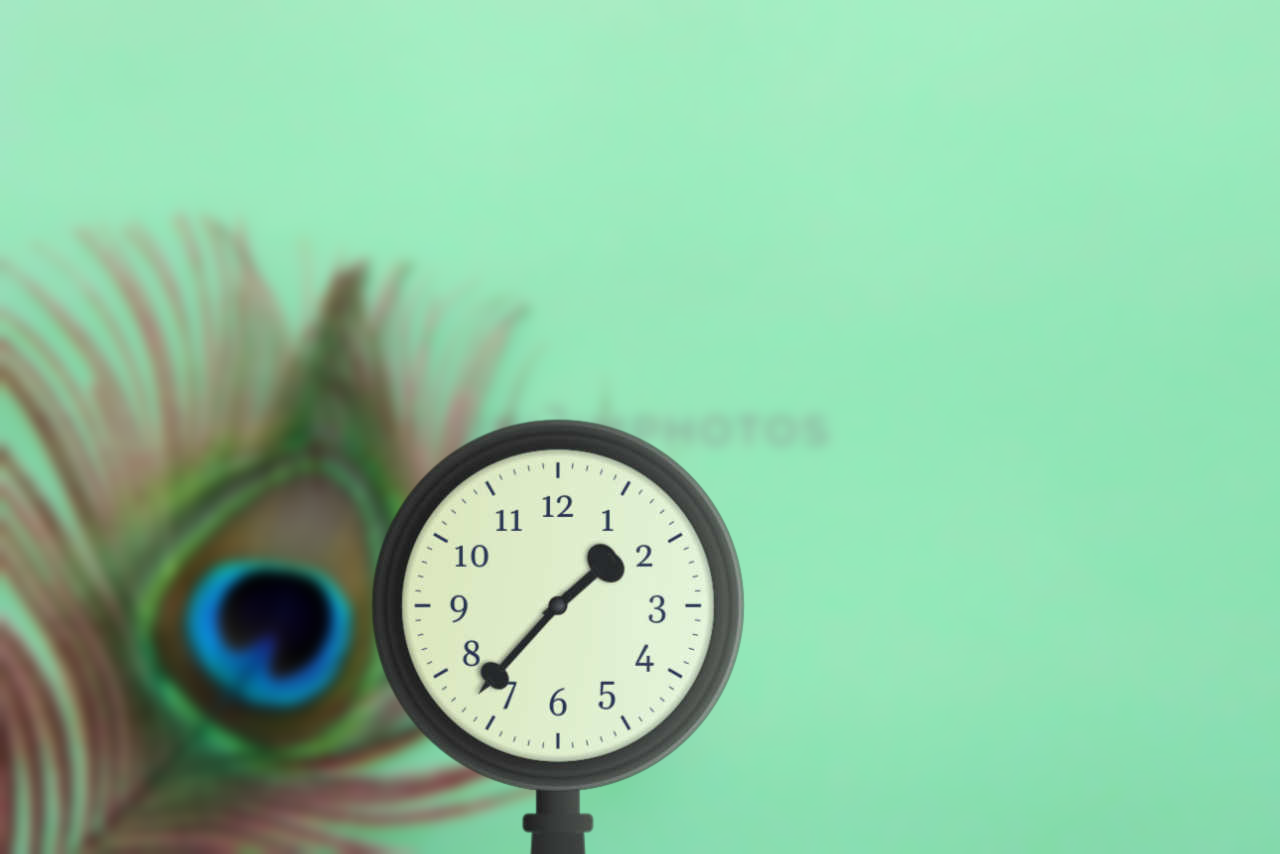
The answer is 1:37
